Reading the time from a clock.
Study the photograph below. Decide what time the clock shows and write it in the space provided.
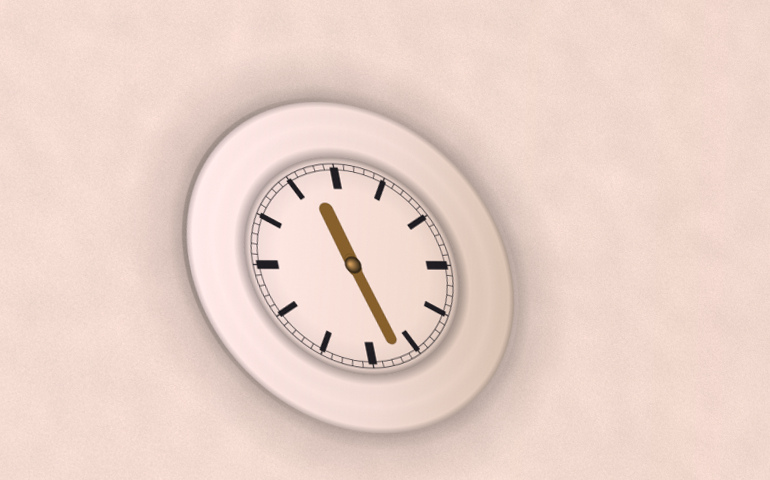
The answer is 11:27
